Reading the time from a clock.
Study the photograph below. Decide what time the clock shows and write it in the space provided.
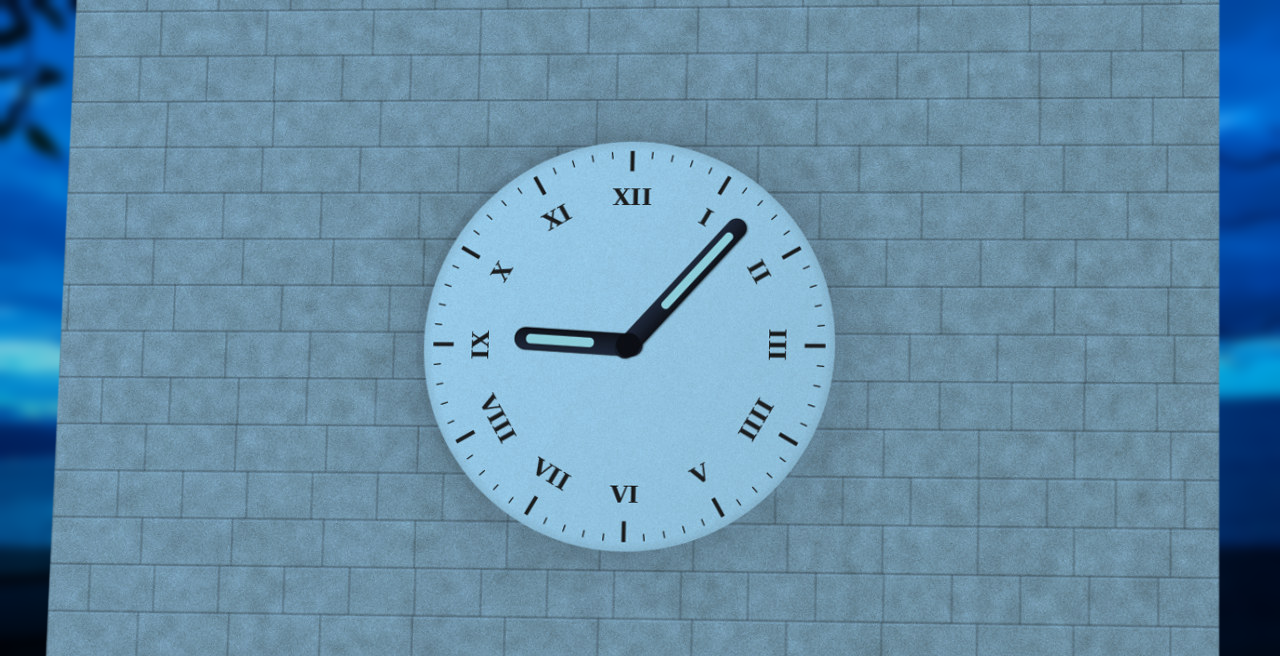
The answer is 9:07
